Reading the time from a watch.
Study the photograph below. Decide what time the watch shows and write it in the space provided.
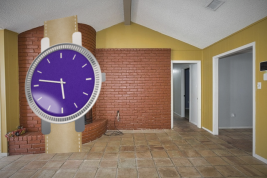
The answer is 5:47
